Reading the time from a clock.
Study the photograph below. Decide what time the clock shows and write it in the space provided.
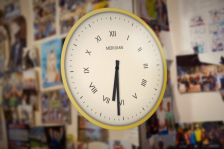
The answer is 6:31
